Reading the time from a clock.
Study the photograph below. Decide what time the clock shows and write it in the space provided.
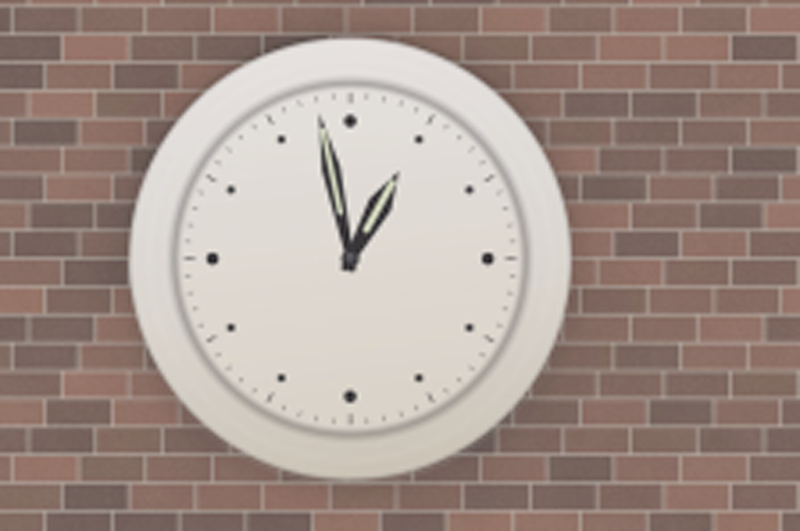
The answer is 12:58
